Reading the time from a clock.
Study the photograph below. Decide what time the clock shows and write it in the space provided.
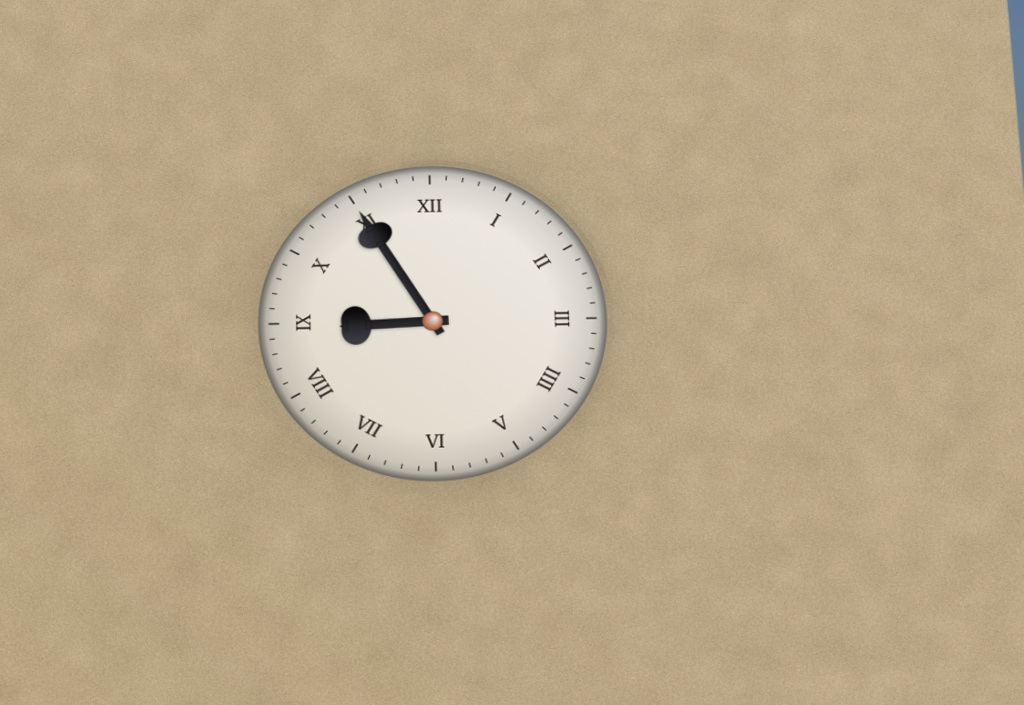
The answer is 8:55
